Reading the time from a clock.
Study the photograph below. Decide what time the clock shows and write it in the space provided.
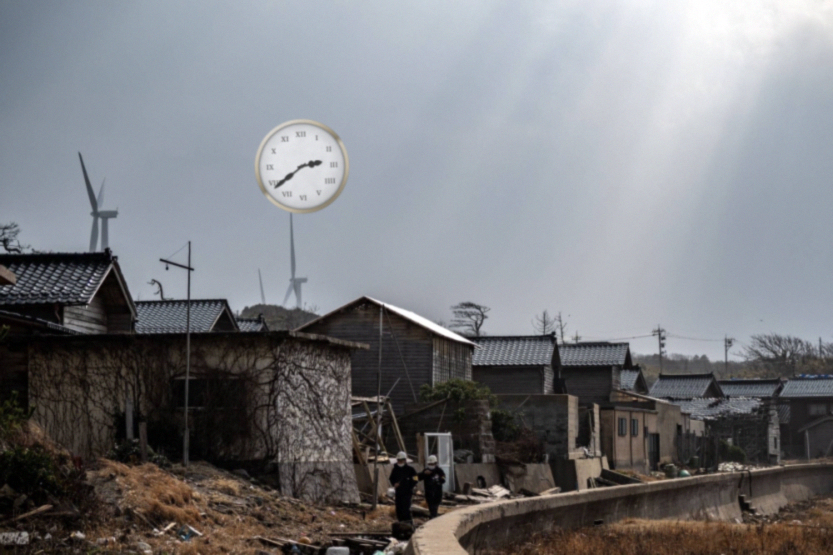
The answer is 2:39
